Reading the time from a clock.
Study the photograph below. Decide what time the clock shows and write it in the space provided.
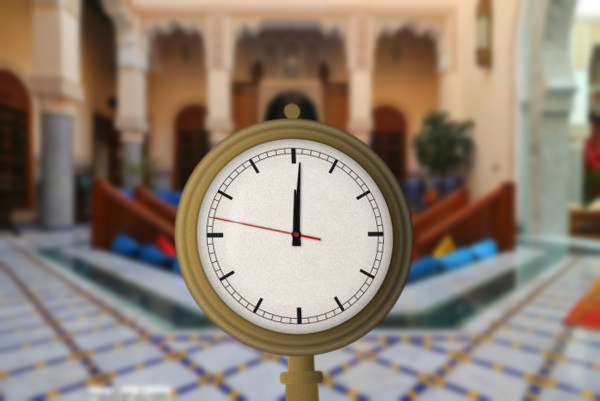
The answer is 12:00:47
